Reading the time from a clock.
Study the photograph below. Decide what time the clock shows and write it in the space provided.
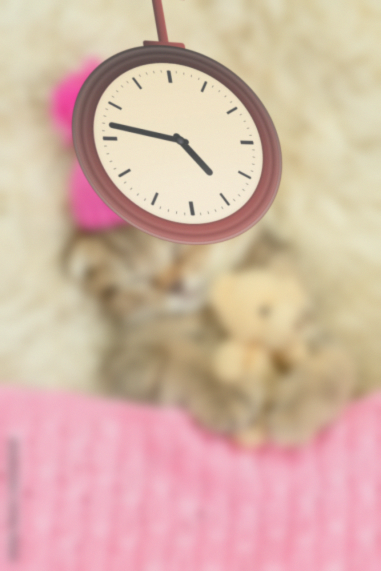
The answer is 4:47
